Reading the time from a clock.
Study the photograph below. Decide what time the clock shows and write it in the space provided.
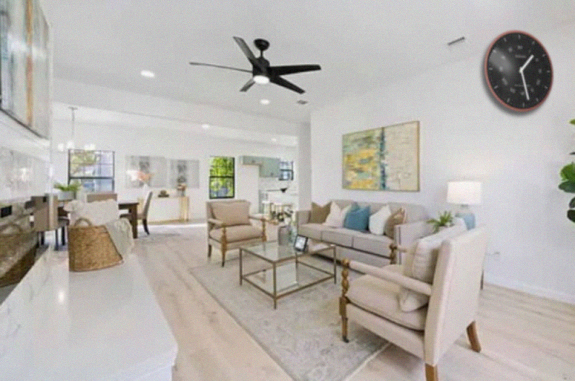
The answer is 1:28
